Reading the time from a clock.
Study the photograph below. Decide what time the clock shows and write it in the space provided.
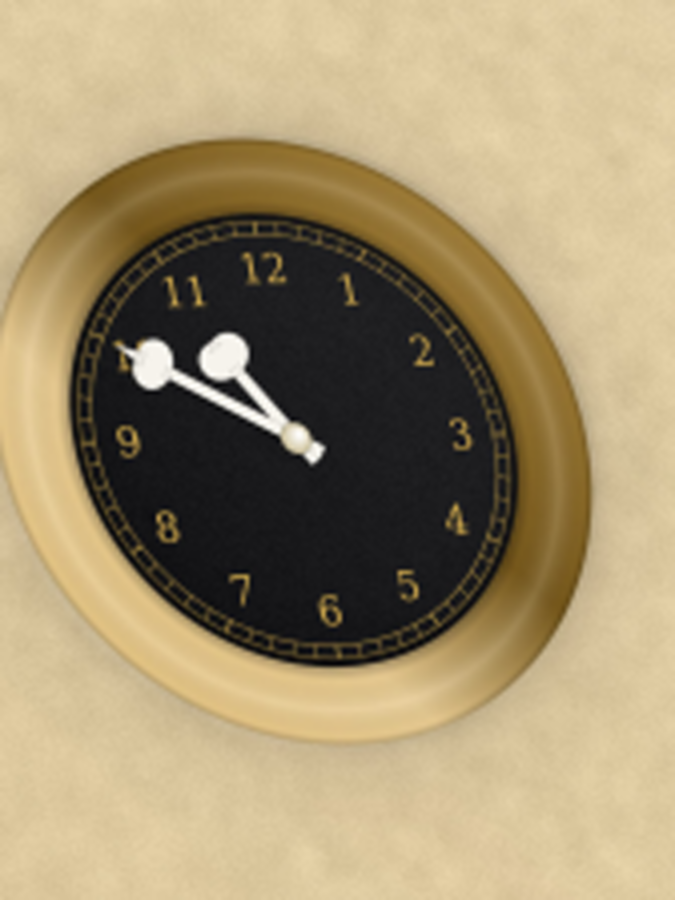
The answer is 10:50
